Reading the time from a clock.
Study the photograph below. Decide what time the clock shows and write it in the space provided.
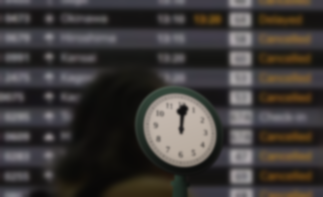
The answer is 12:01
